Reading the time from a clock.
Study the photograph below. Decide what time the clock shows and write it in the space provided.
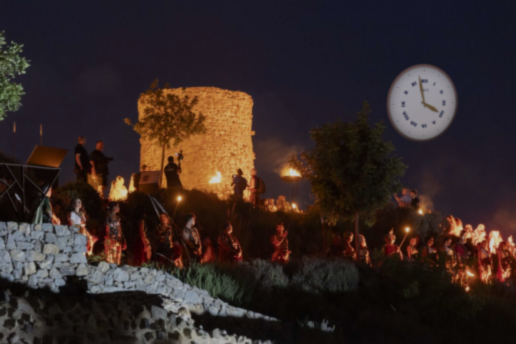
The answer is 3:58
